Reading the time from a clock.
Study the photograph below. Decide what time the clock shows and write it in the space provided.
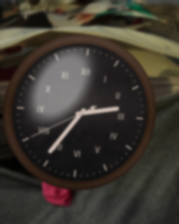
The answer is 2:35:40
